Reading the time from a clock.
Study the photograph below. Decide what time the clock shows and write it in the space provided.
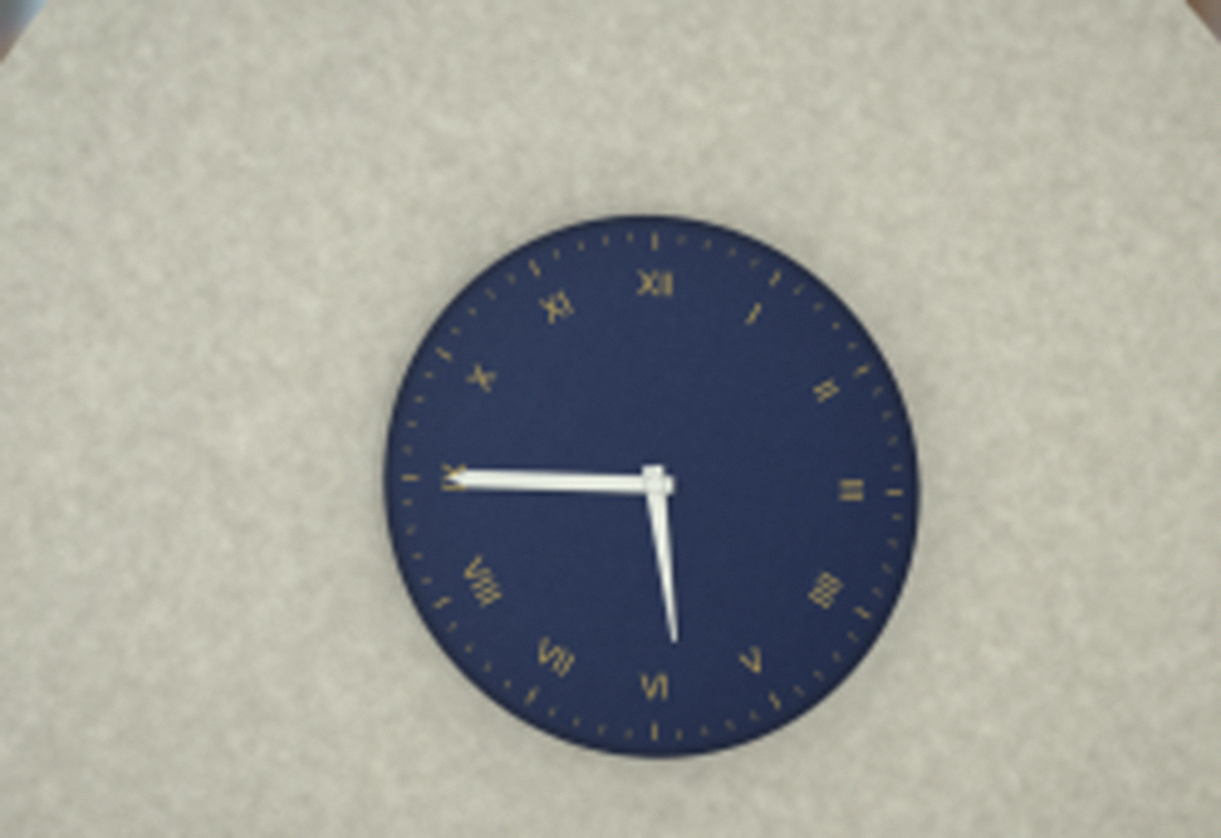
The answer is 5:45
